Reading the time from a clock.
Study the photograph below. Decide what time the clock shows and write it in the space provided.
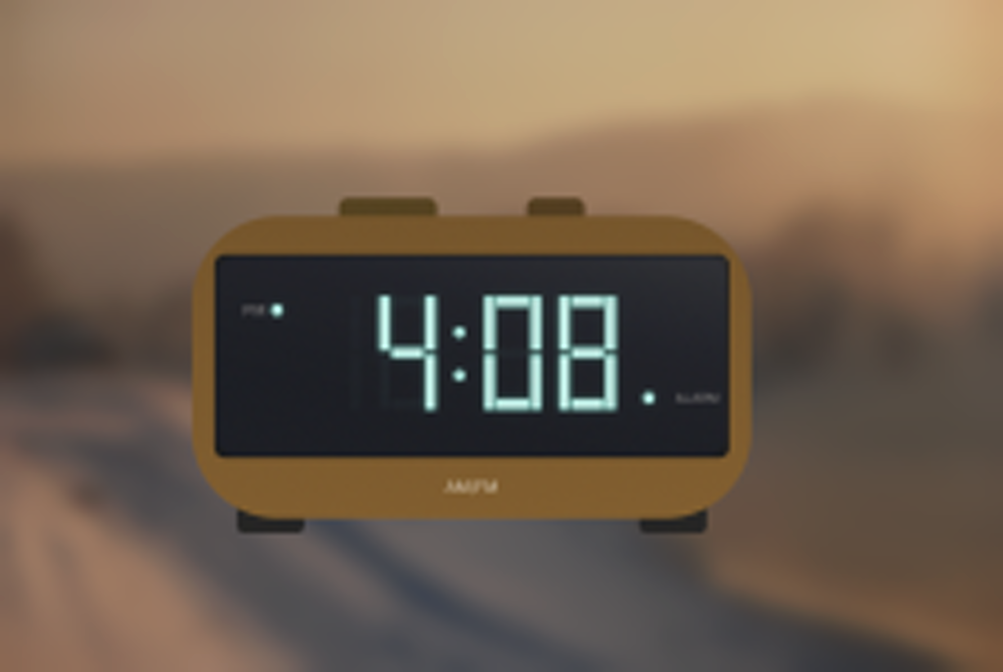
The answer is 4:08
